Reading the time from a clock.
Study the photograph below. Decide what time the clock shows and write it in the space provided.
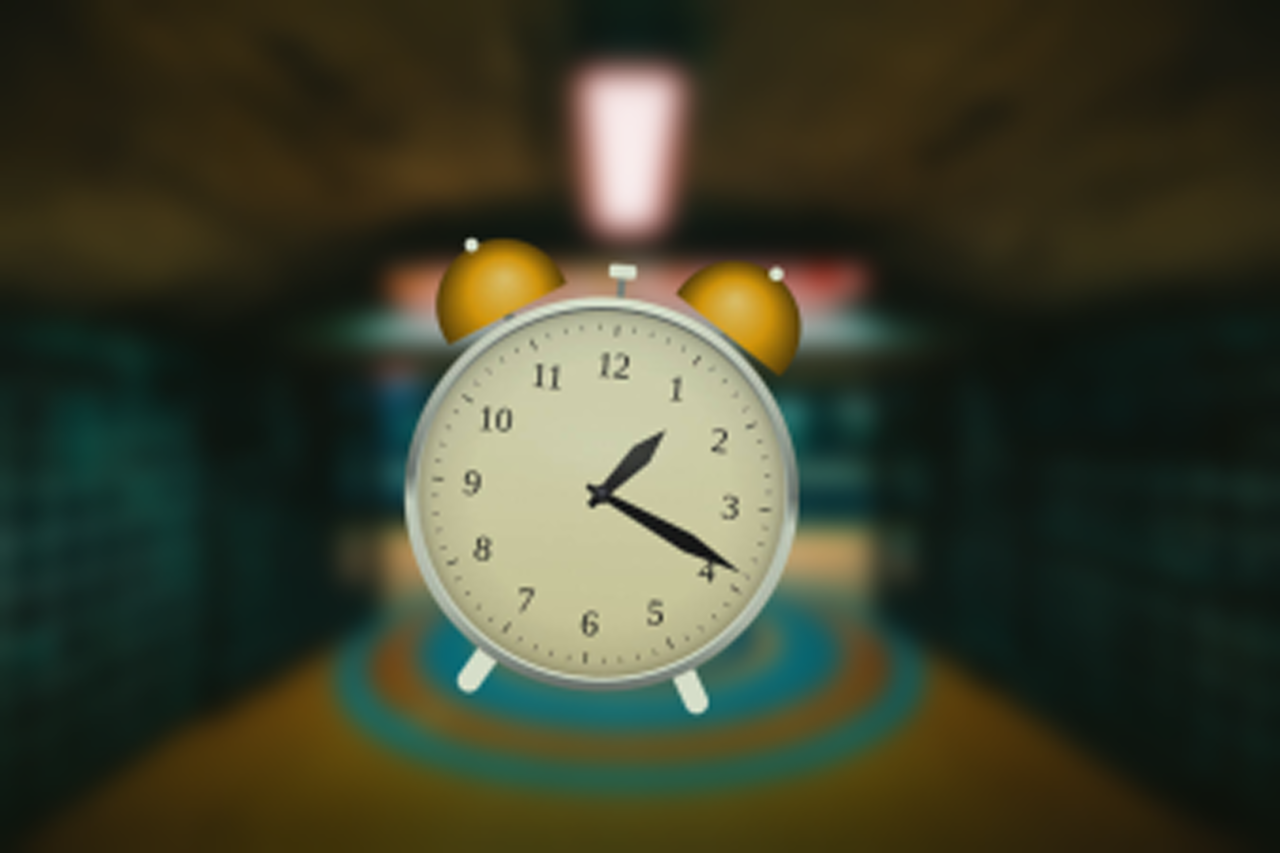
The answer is 1:19
